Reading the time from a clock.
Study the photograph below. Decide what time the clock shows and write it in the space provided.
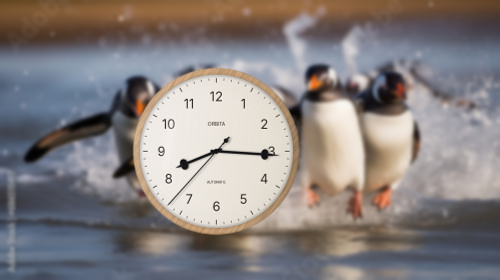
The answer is 8:15:37
